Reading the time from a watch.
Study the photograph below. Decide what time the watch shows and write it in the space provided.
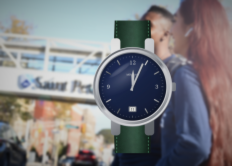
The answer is 12:04
